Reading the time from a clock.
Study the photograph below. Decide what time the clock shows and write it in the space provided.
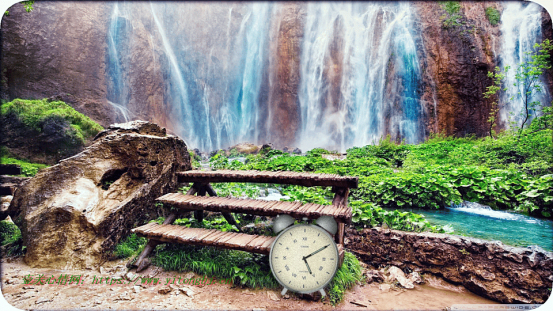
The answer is 5:10
